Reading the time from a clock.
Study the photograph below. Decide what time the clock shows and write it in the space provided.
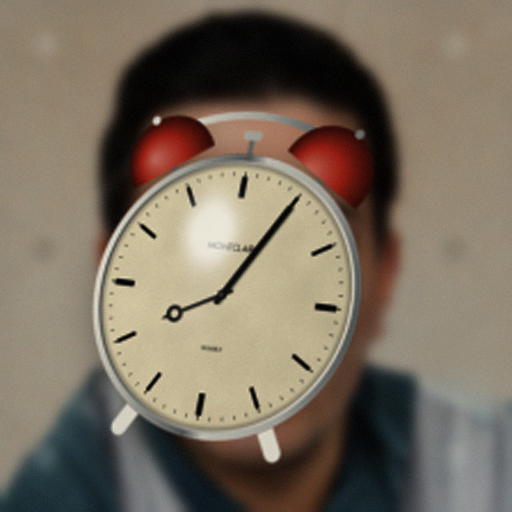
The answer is 8:05
